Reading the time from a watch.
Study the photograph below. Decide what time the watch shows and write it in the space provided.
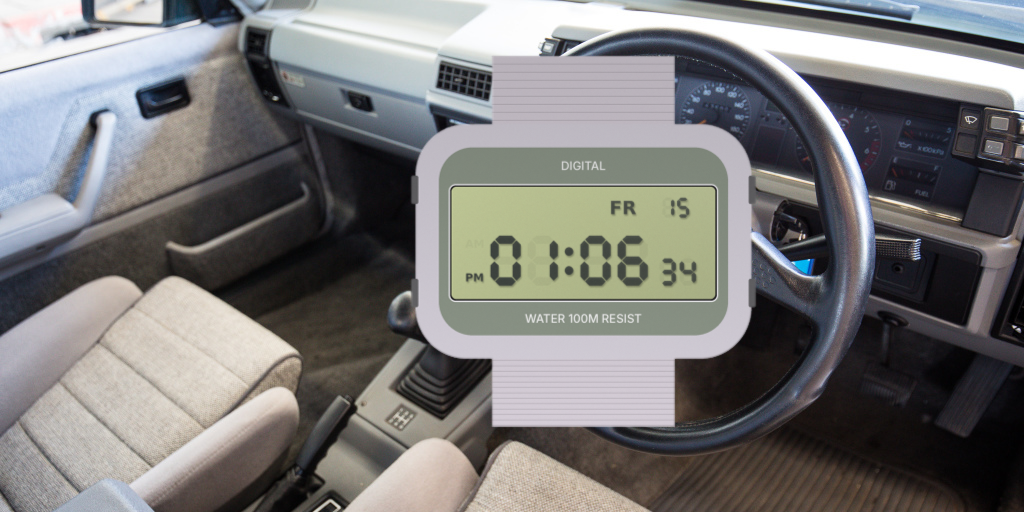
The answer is 1:06:34
